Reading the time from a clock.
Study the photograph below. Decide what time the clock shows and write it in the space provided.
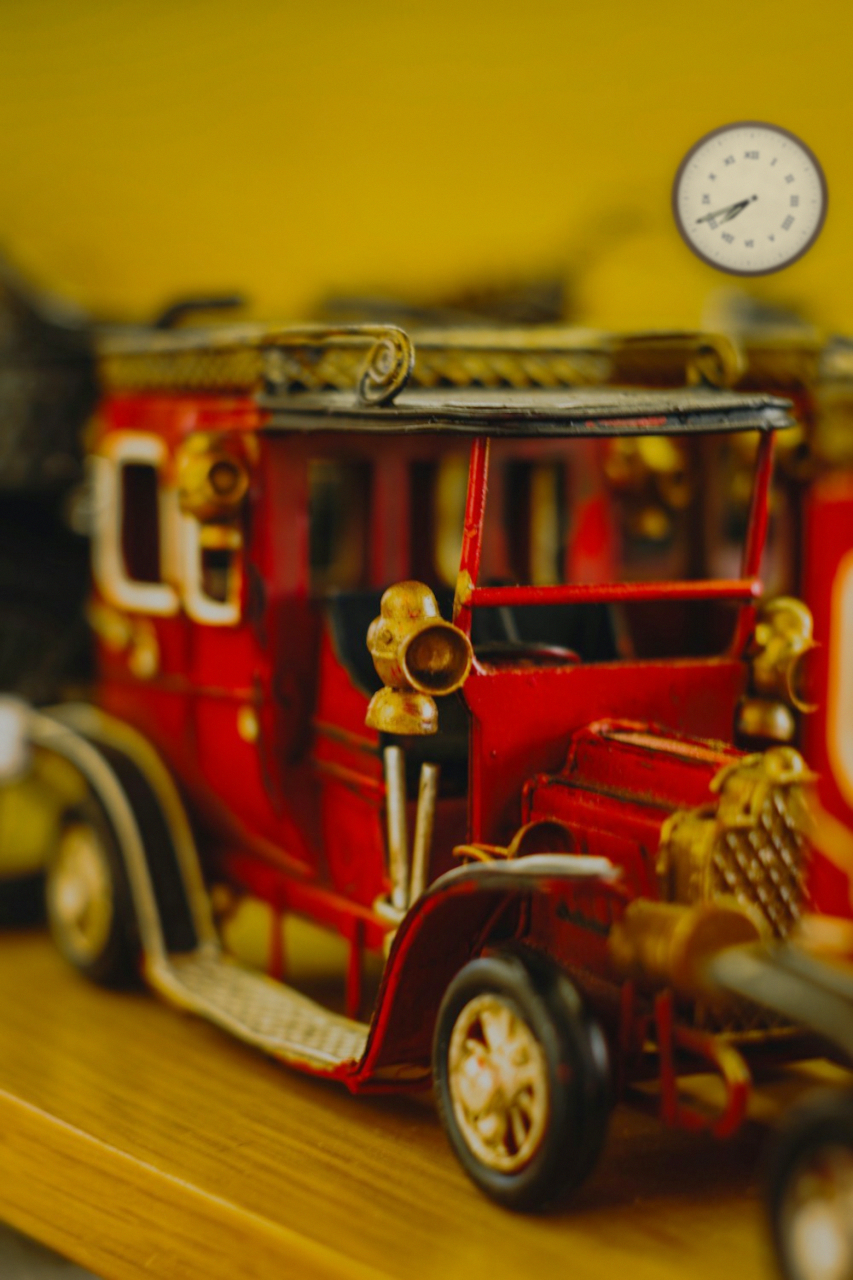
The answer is 7:41
